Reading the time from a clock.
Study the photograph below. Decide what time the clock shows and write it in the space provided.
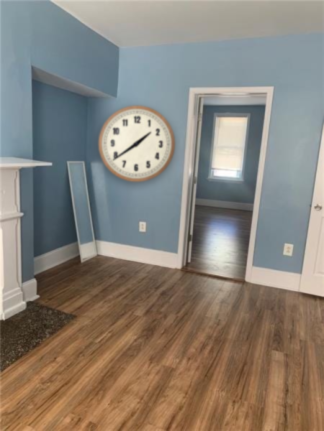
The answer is 1:39
